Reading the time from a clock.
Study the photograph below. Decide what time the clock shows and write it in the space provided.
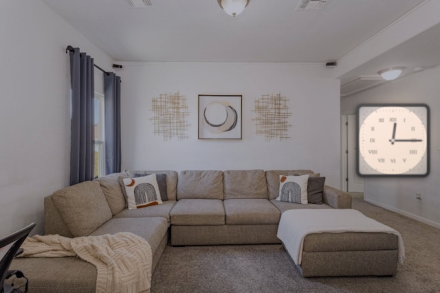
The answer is 12:15
